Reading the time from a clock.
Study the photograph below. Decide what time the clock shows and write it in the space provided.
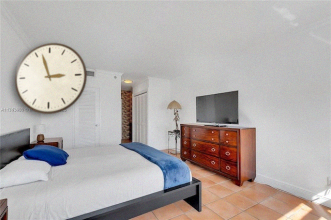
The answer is 2:57
